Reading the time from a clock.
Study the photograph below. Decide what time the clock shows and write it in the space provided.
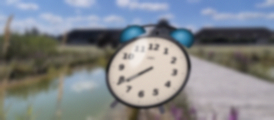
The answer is 7:39
